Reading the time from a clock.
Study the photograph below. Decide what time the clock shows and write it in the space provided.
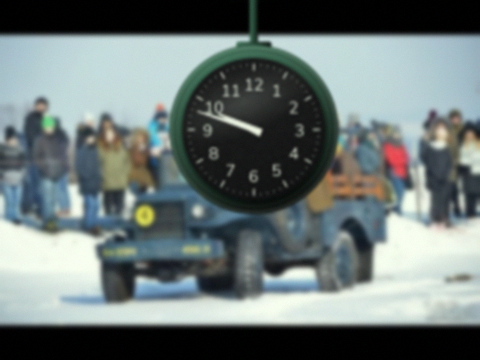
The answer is 9:48
